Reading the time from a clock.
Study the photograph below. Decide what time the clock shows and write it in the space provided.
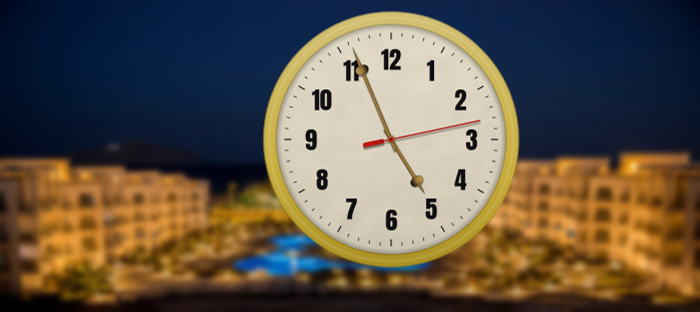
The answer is 4:56:13
